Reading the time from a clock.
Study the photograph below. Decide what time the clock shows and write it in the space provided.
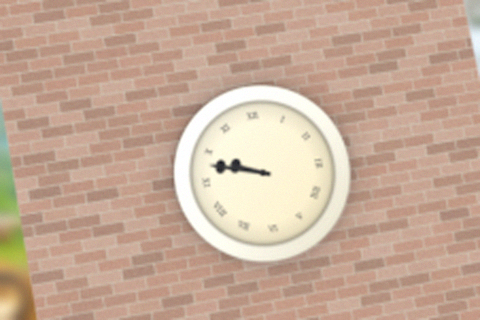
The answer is 9:48
